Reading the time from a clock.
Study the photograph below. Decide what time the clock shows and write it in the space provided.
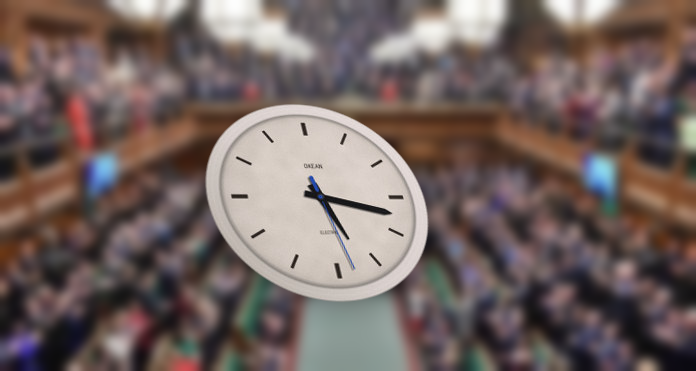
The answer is 5:17:28
